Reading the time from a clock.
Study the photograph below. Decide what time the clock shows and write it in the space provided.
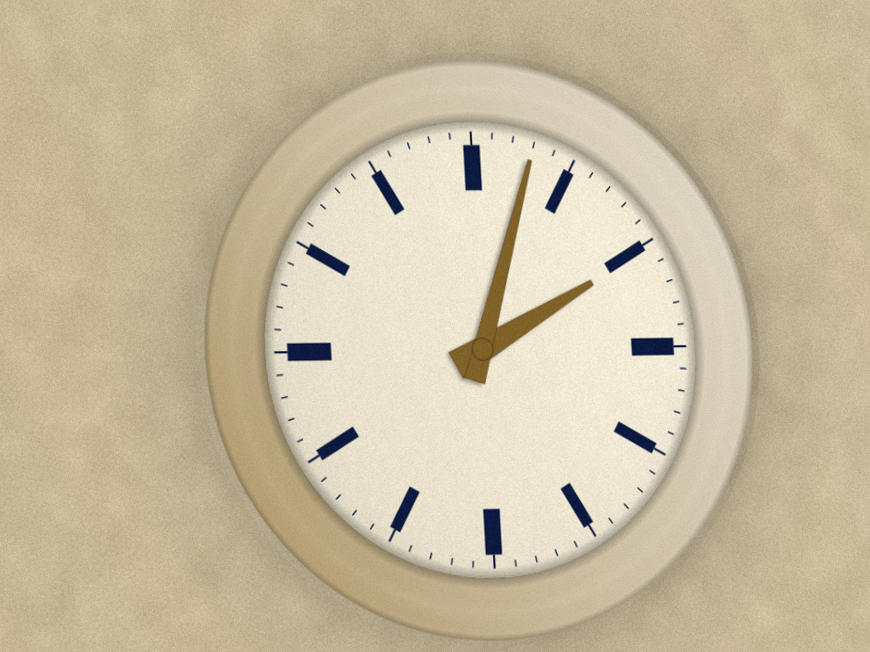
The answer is 2:03
